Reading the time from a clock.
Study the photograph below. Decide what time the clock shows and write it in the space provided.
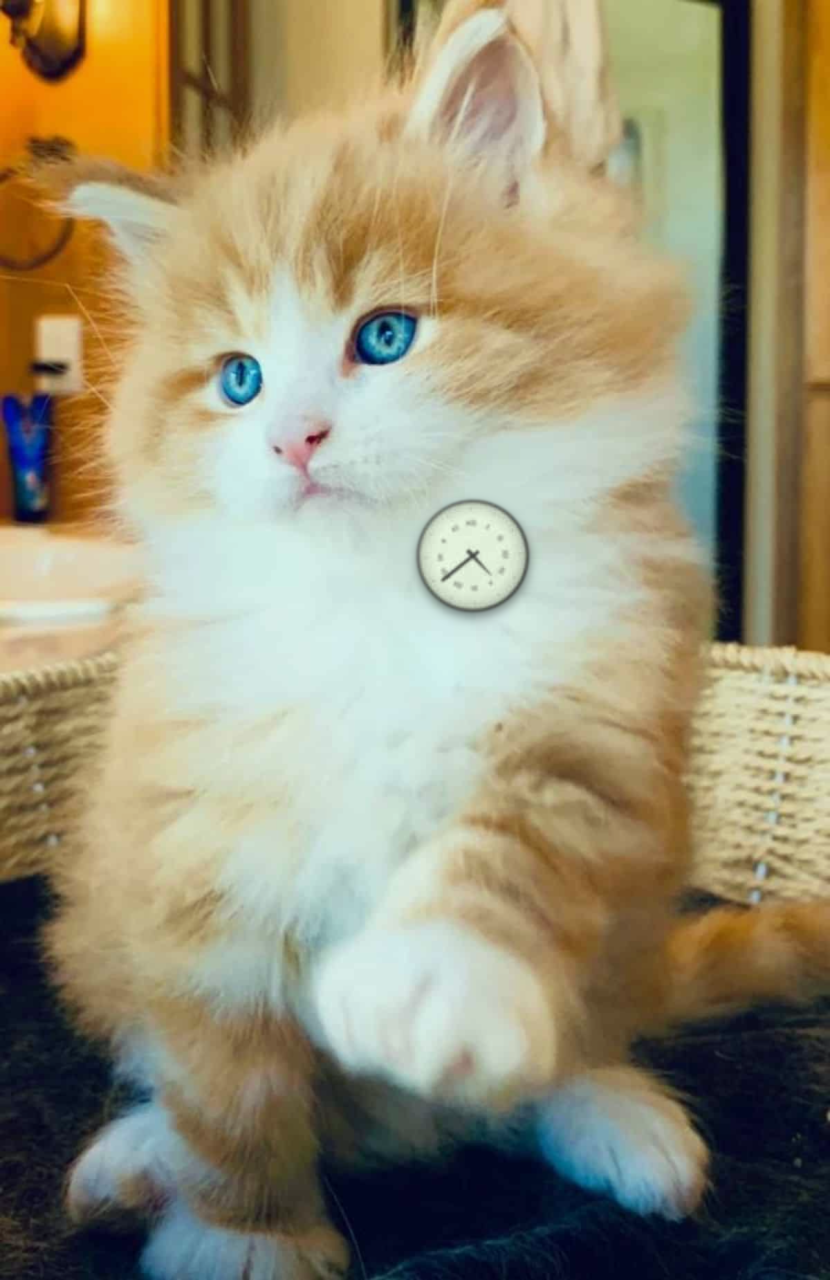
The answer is 4:39
